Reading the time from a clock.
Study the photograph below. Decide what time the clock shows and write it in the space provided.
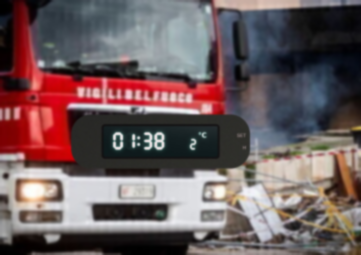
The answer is 1:38
